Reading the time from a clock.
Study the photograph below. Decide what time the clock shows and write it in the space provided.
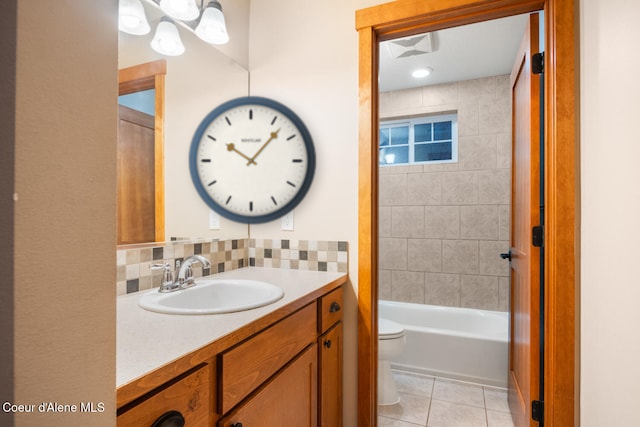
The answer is 10:07
